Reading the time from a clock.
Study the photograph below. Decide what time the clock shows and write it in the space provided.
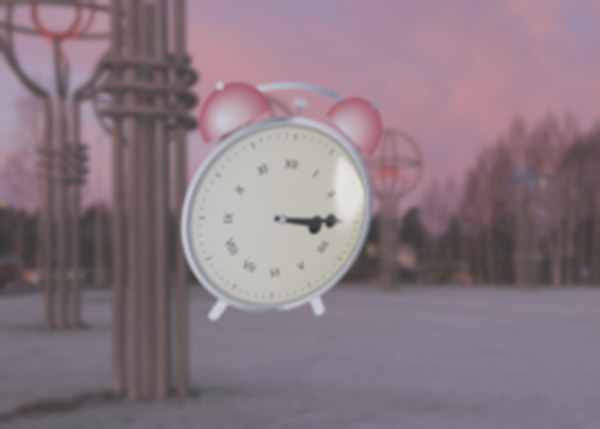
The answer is 3:15
